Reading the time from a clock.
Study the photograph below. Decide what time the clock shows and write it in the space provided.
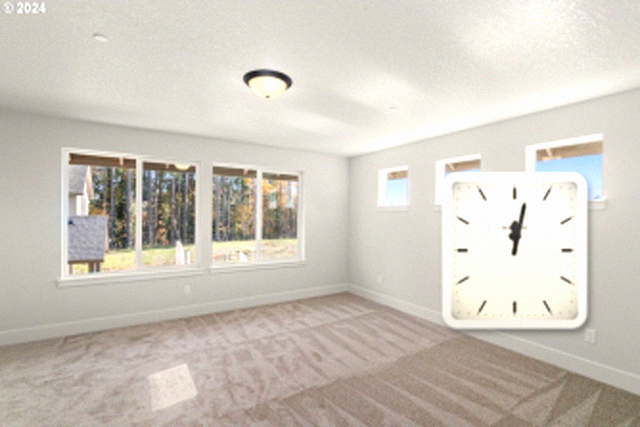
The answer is 12:02
